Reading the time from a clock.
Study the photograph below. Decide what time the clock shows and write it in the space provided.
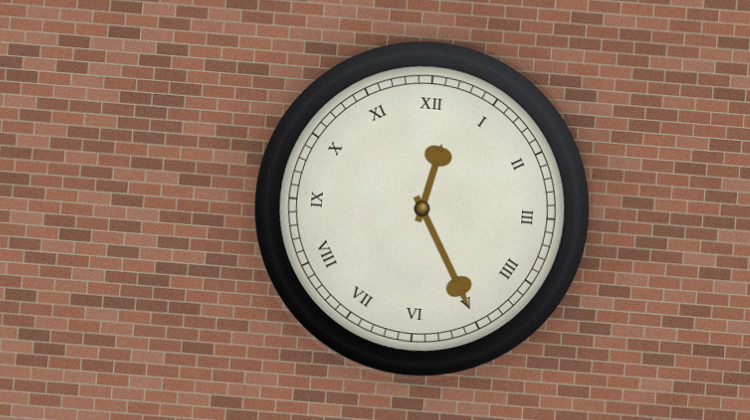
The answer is 12:25
